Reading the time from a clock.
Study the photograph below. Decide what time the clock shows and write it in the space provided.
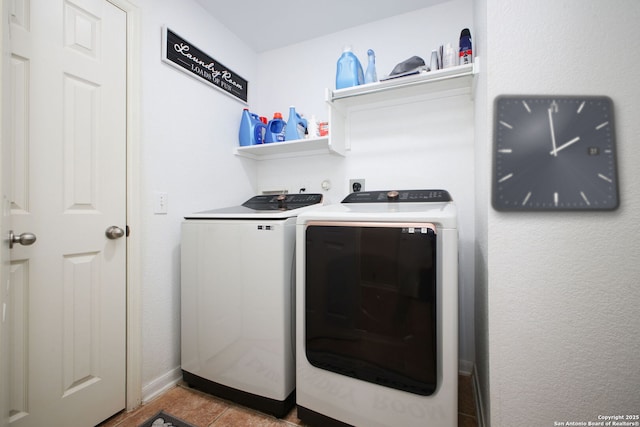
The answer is 1:59
